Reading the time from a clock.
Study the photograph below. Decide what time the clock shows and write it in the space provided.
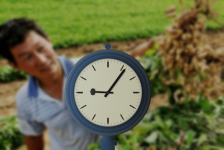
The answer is 9:06
